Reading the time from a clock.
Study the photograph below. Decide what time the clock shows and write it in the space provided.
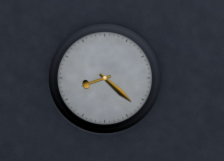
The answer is 8:22
